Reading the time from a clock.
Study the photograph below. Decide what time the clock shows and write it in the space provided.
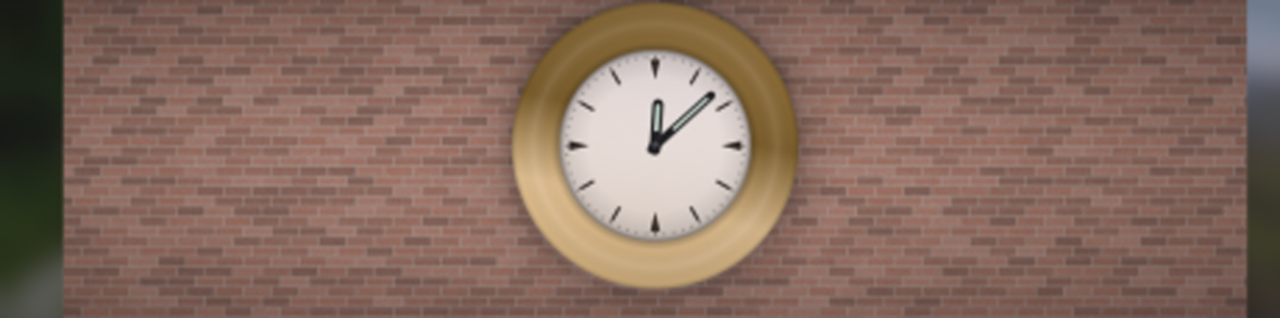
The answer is 12:08
